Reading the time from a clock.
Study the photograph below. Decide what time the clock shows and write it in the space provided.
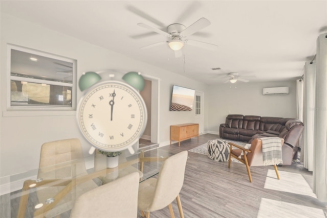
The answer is 12:01
